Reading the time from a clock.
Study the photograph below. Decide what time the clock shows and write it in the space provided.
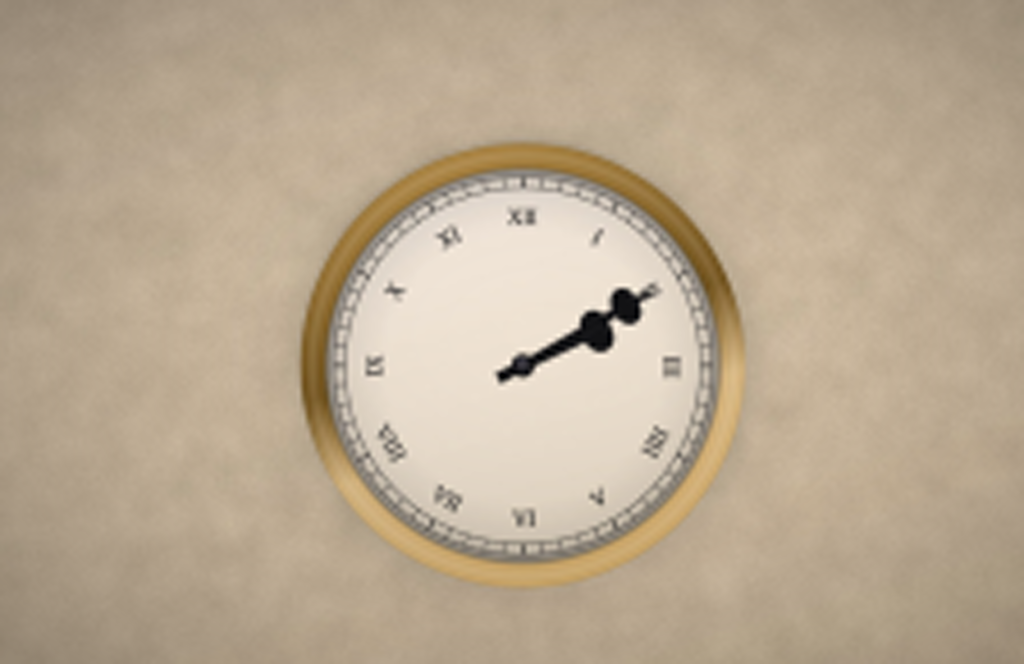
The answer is 2:10
